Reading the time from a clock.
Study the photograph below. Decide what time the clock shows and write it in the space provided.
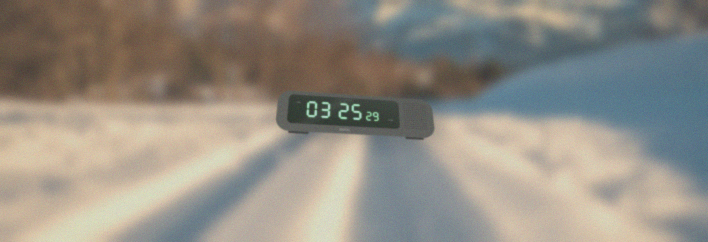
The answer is 3:25:29
